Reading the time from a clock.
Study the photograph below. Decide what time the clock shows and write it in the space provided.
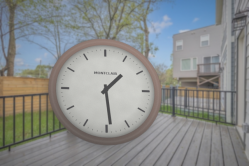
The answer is 1:29
